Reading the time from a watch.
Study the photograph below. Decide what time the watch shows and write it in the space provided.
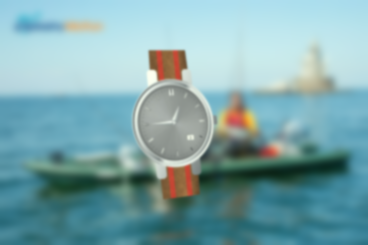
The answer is 12:45
